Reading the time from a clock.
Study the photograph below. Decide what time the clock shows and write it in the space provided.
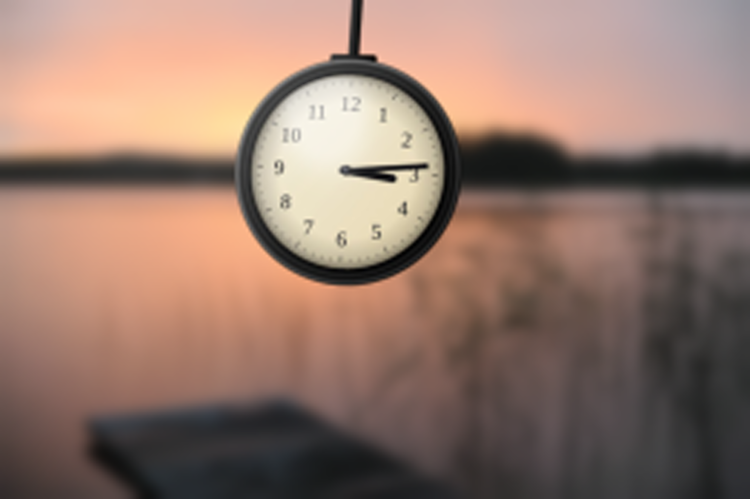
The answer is 3:14
